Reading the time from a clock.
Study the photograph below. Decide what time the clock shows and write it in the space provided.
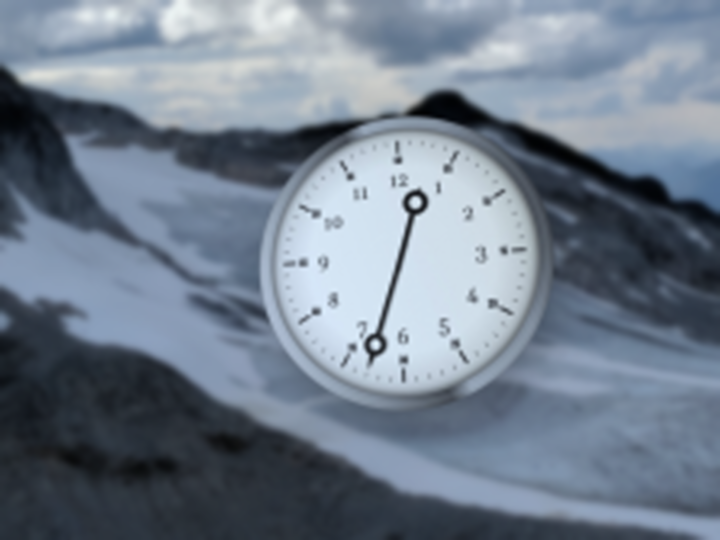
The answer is 12:33
